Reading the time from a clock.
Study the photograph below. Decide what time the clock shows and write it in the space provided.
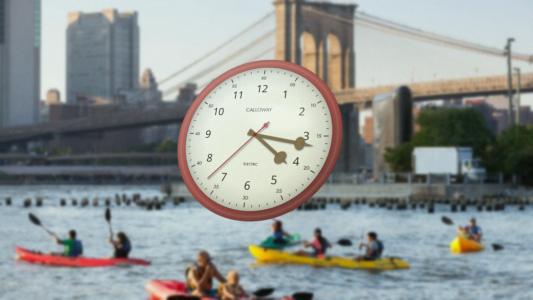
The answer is 4:16:37
